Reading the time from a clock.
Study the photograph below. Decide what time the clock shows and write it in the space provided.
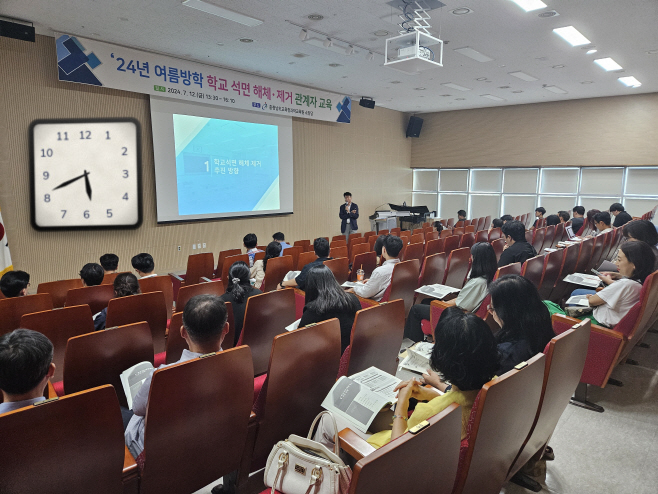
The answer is 5:41
